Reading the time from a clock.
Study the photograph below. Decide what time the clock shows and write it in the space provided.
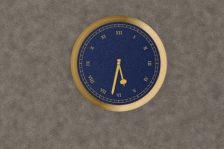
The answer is 5:32
